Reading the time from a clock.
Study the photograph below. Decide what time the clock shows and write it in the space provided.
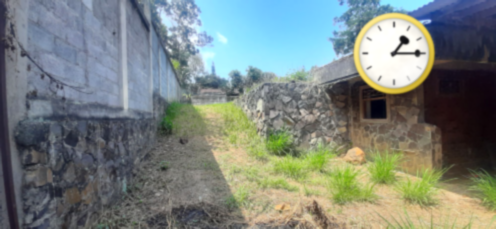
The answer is 1:15
